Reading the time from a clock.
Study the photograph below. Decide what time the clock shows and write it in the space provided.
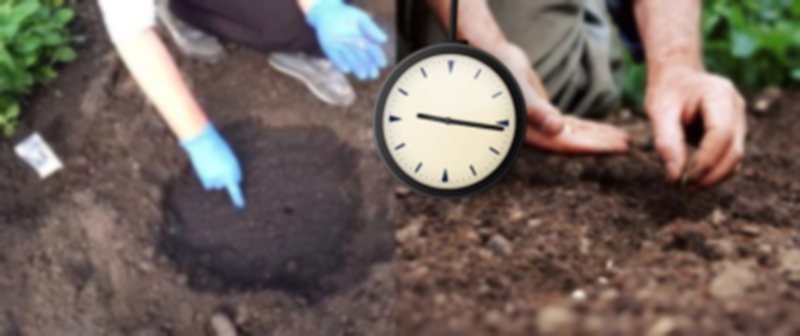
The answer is 9:16
